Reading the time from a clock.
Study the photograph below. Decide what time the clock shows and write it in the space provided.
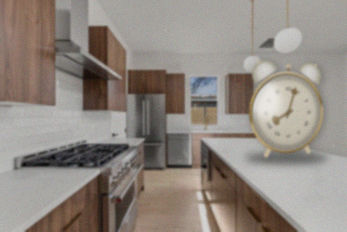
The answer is 8:03
